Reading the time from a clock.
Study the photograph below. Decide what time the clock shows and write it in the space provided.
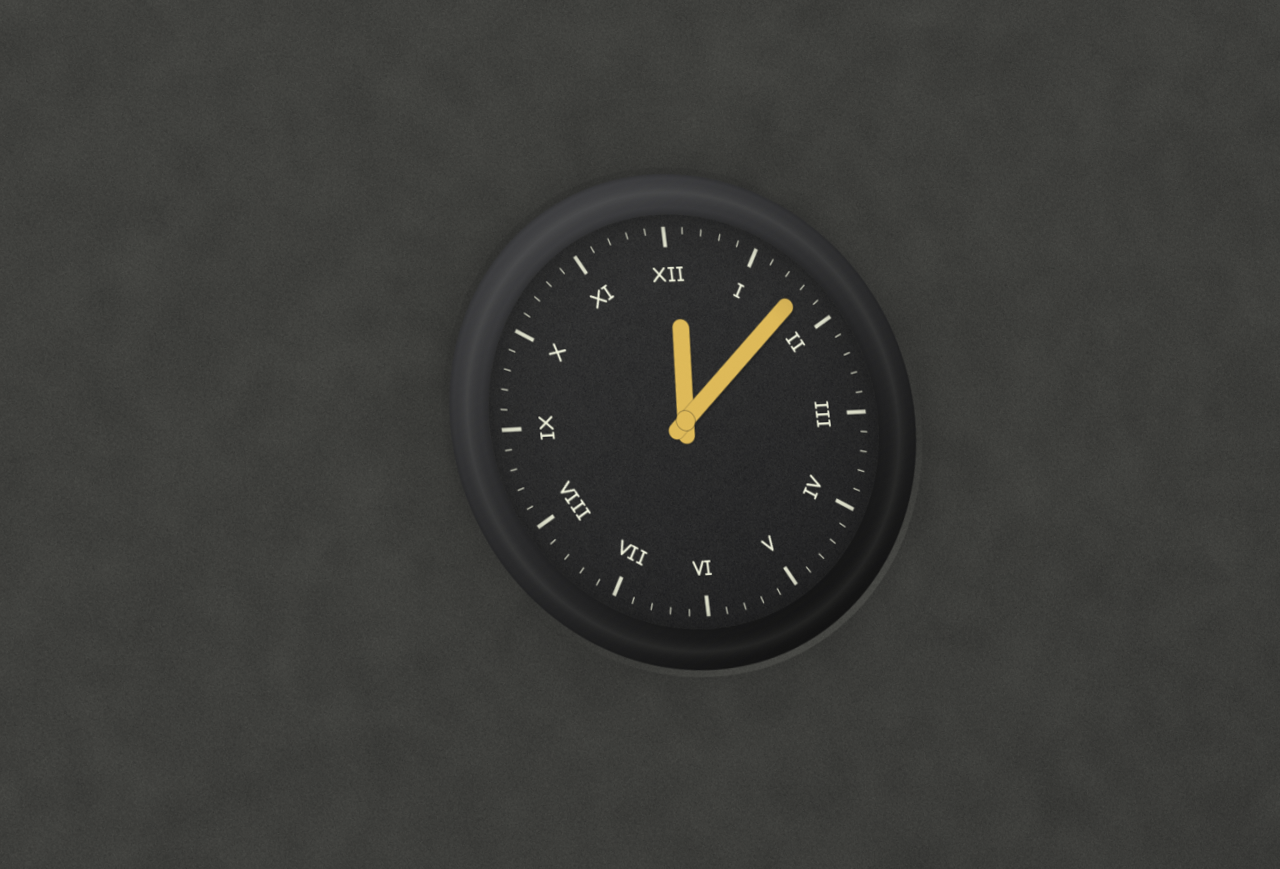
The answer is 12:08
